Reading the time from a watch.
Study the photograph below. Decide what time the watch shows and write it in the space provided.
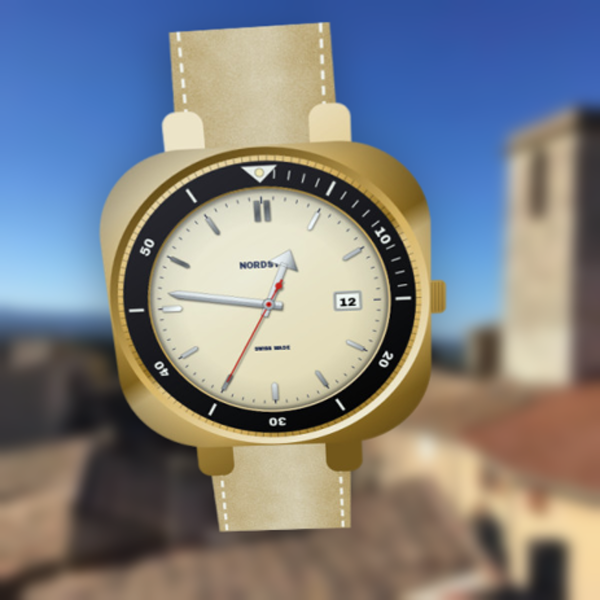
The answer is 12:46:35
